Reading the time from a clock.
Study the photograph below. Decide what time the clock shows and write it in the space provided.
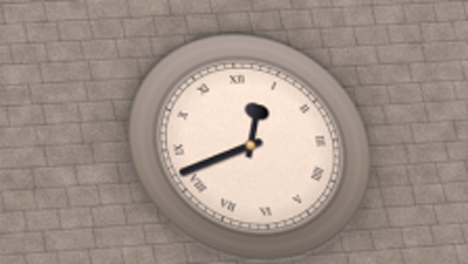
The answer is 12:42
